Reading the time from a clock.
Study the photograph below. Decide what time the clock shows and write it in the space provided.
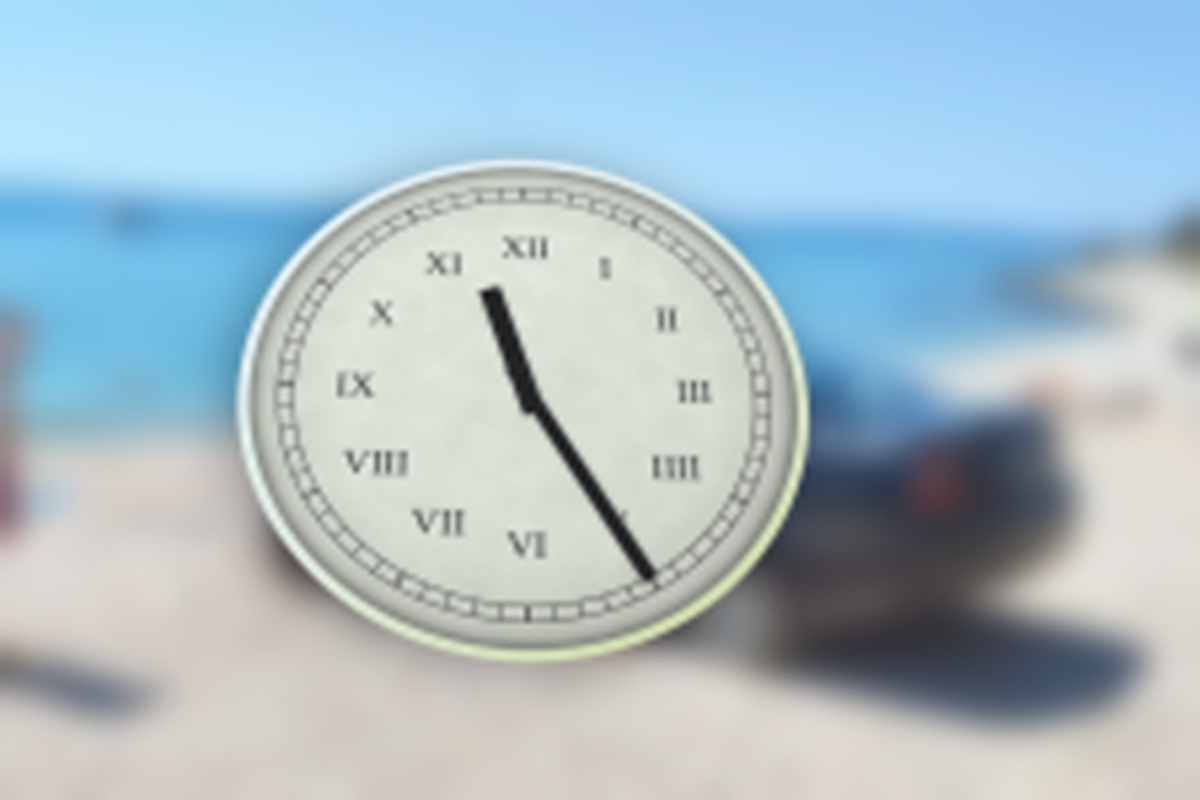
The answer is 11:25
